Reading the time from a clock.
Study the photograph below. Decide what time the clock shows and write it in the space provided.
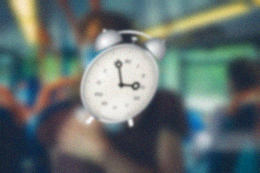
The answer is 2:56
